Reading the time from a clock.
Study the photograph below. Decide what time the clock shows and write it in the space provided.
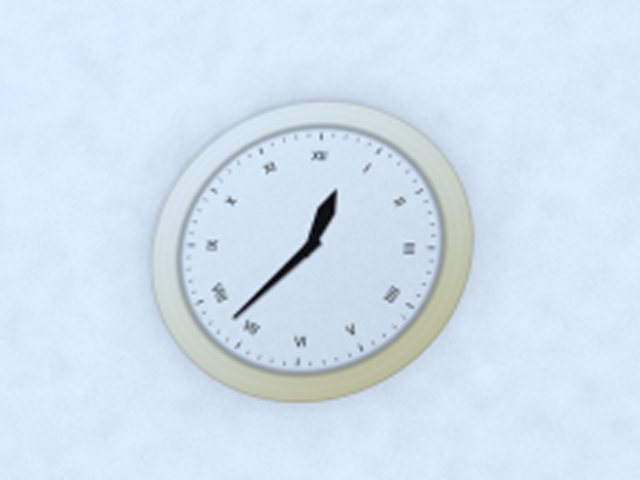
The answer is 12:37
